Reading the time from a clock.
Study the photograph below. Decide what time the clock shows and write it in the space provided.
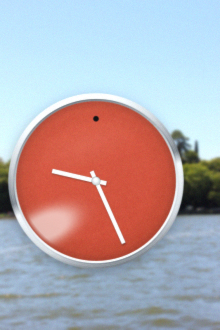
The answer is 9:26
